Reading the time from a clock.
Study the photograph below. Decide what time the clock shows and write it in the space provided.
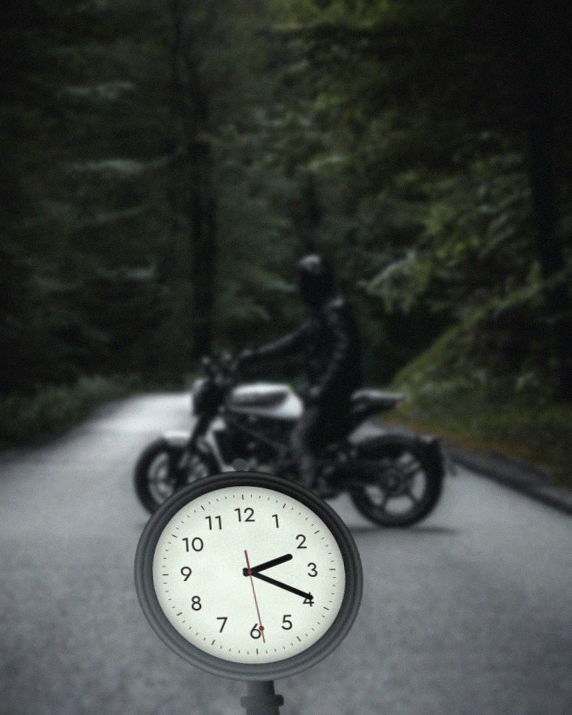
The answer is 2:19:29
